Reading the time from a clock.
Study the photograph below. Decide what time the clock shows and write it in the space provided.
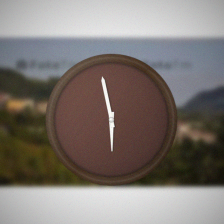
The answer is 5:58
